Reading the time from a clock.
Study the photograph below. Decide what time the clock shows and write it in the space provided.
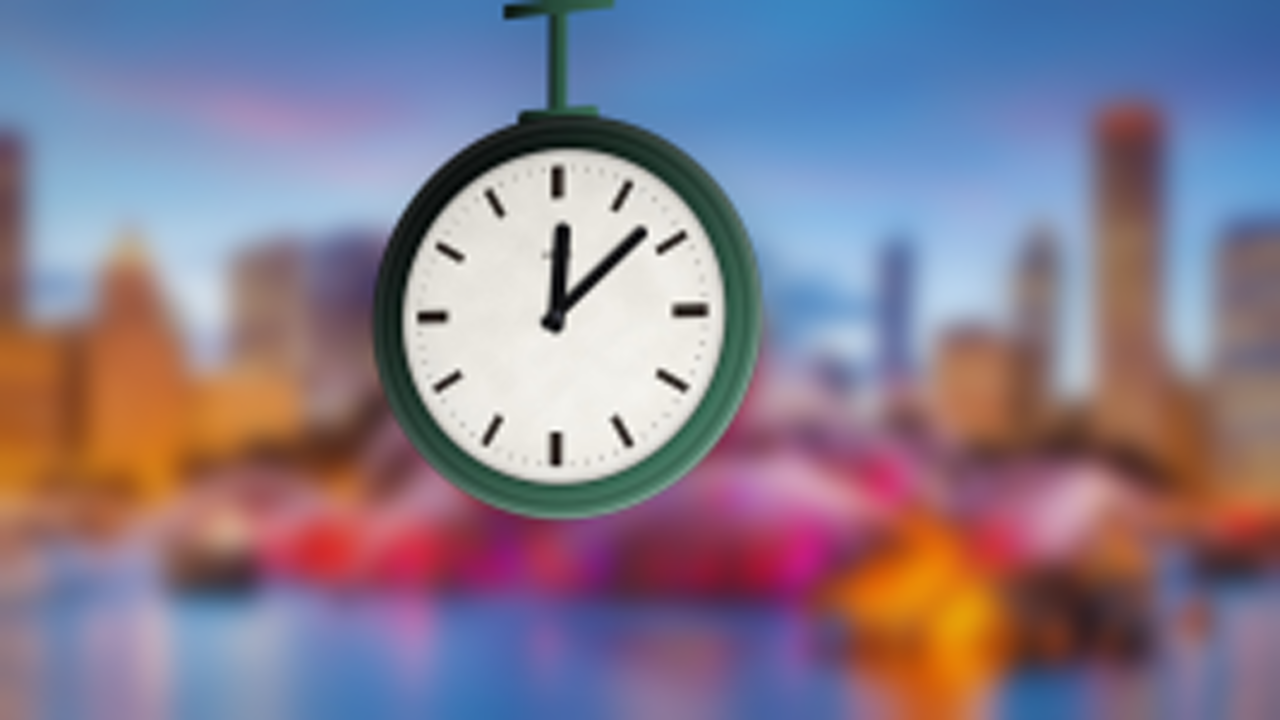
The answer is 12:08
